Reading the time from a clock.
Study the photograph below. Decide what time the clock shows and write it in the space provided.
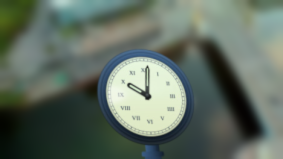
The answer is 10:01
